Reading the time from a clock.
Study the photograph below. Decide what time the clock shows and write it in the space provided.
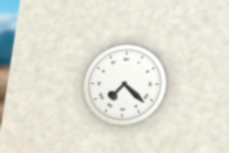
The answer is 7:22
